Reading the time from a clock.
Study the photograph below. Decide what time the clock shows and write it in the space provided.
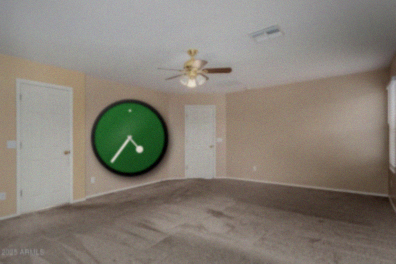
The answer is 4:36
